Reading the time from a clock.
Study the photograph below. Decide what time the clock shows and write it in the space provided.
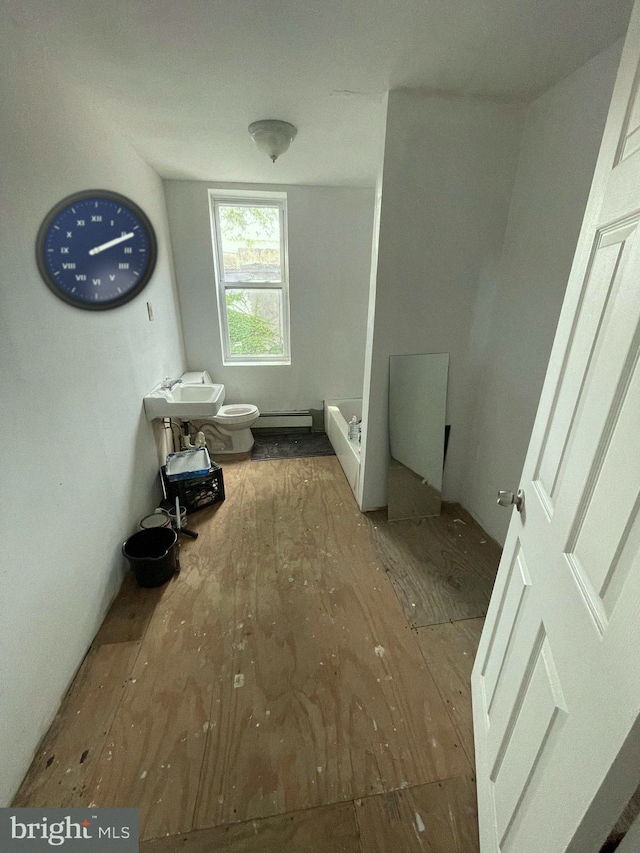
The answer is 2:11
